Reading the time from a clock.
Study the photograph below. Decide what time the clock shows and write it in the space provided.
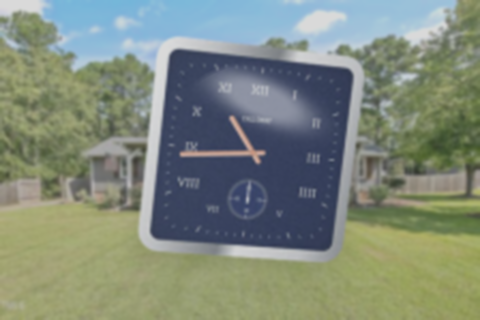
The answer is 10:44
